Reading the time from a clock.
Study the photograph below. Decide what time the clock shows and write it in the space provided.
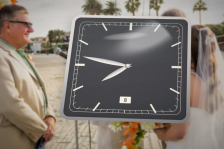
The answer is 7:47
